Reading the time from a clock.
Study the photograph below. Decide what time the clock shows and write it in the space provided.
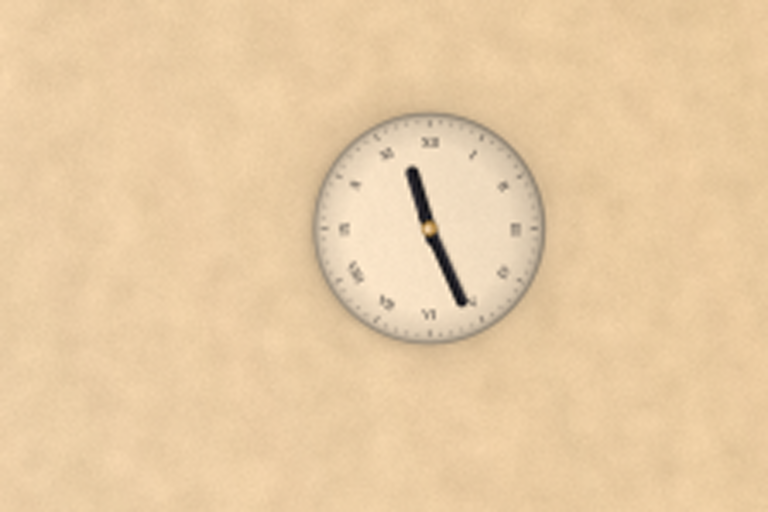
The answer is 11:26
